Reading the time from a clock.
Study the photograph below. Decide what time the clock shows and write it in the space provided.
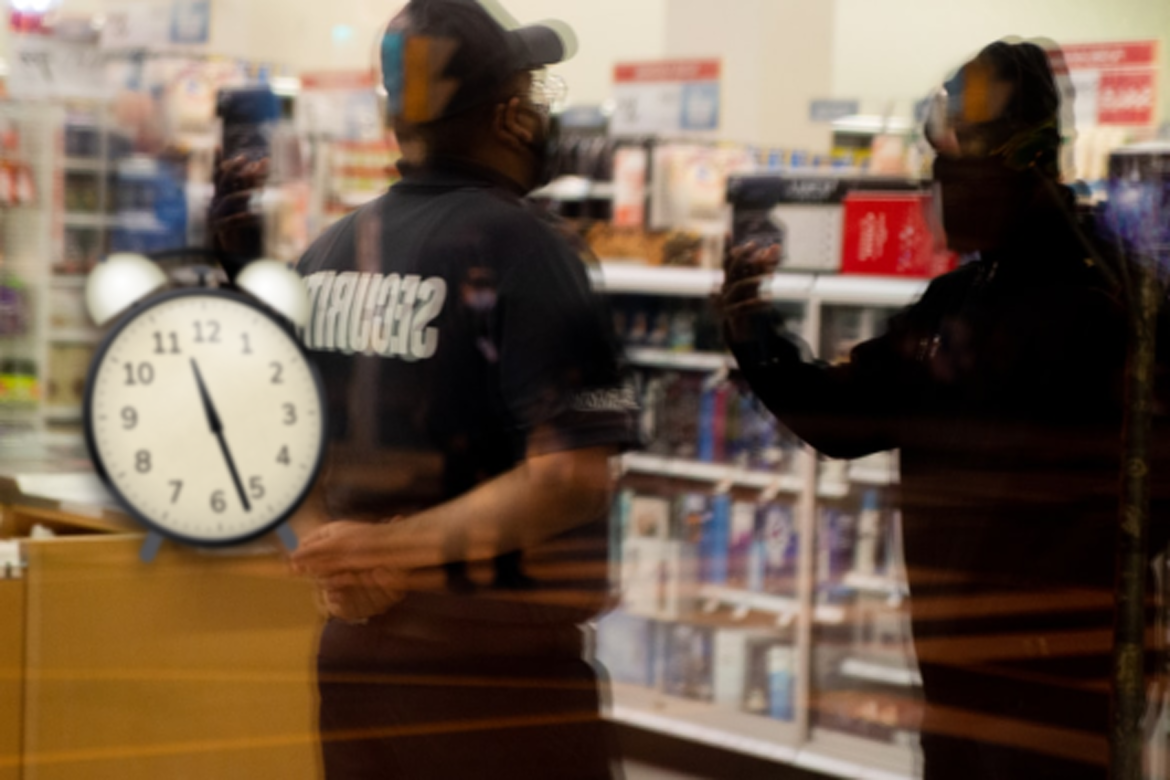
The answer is 11:27
